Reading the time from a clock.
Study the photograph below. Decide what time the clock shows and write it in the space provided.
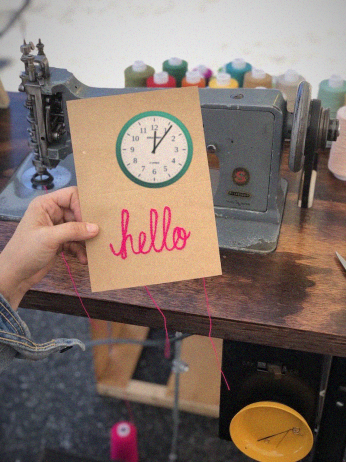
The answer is 12:06
